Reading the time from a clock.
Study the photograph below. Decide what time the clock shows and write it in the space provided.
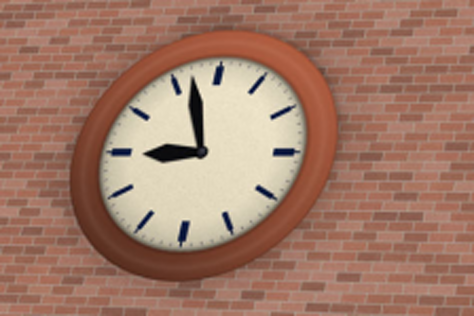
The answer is 8:57
